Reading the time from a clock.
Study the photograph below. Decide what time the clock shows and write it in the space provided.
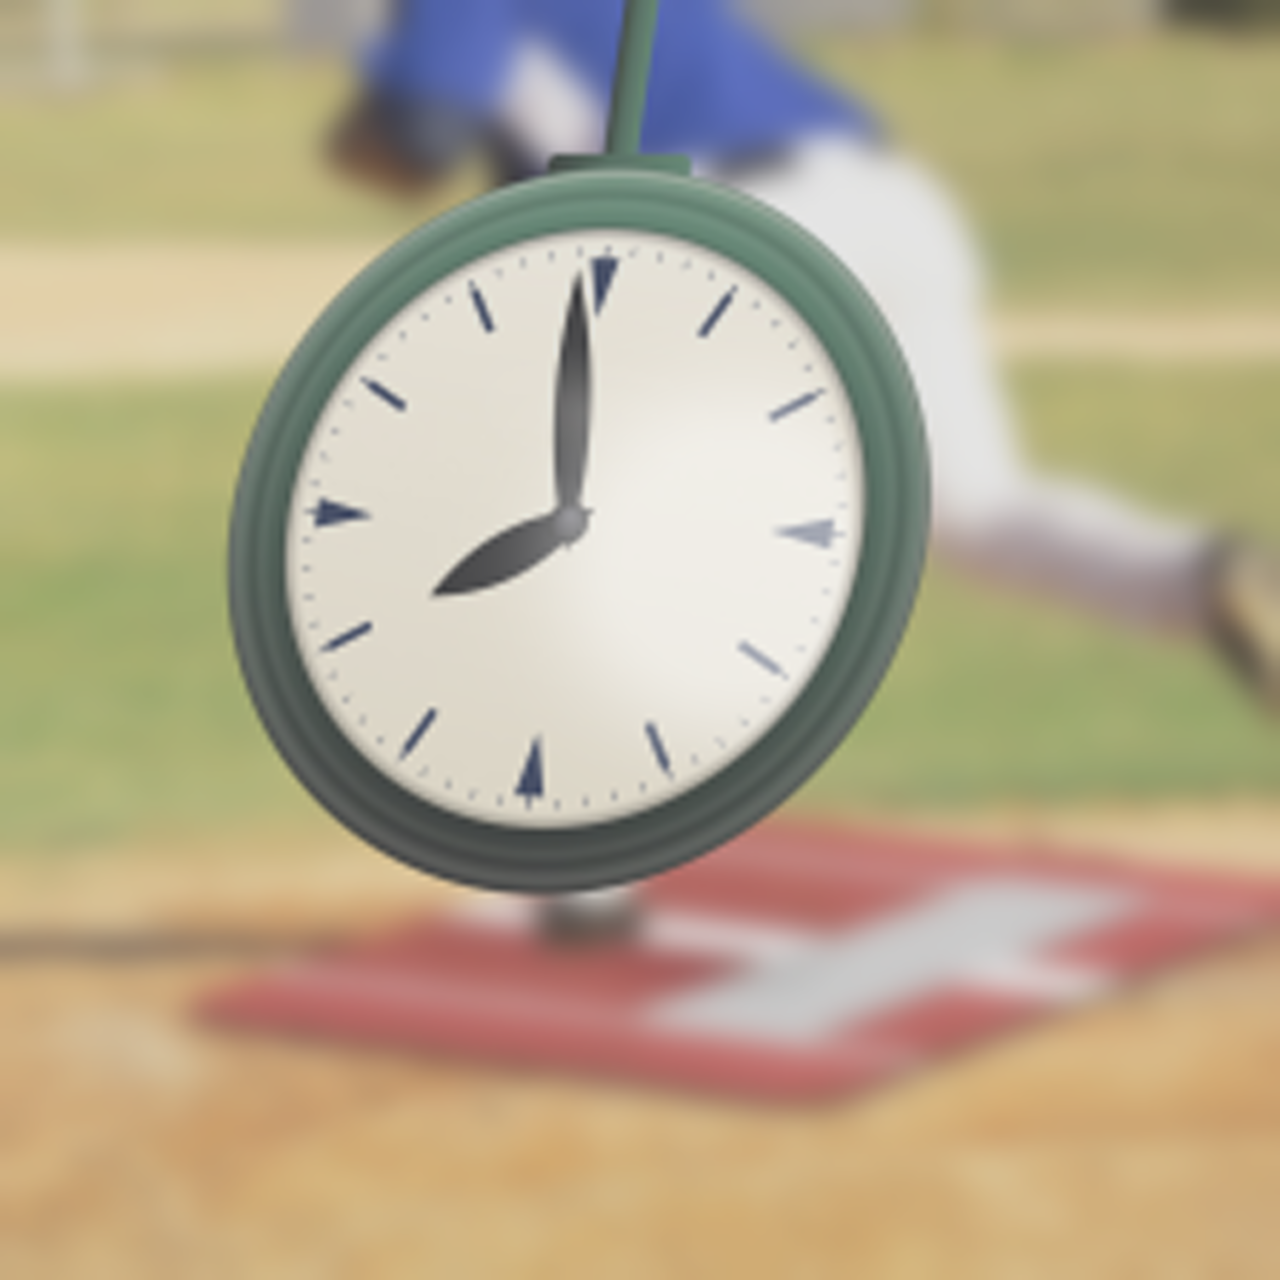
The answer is 7:59
